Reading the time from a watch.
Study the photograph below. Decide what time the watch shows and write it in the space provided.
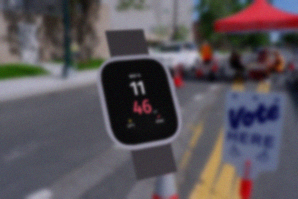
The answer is 11:46
